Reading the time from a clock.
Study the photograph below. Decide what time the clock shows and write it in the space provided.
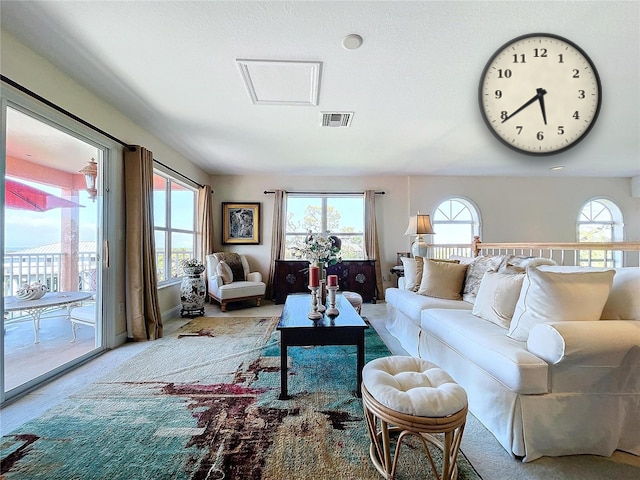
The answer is 5:39
